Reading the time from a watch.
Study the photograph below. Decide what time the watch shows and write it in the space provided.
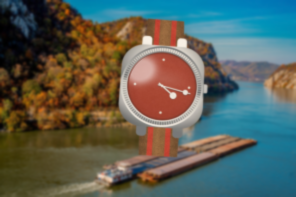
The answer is 4:17
